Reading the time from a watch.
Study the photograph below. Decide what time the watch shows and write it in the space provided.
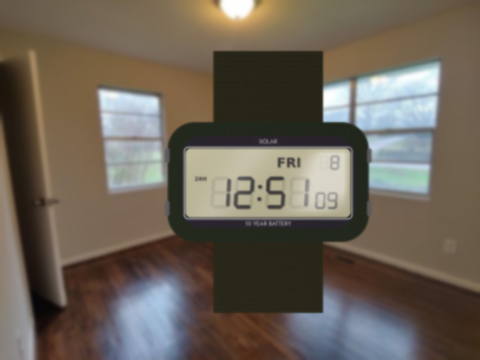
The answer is 12:51:09
